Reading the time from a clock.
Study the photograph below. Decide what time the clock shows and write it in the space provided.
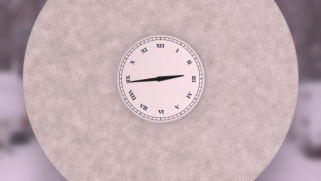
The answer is 2:44
